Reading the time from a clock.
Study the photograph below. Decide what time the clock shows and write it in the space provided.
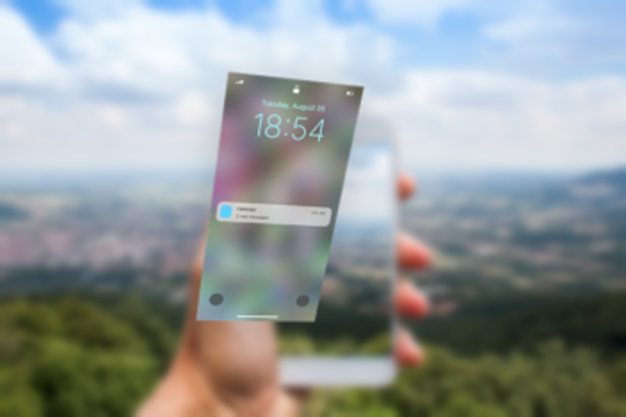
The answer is 18:54
